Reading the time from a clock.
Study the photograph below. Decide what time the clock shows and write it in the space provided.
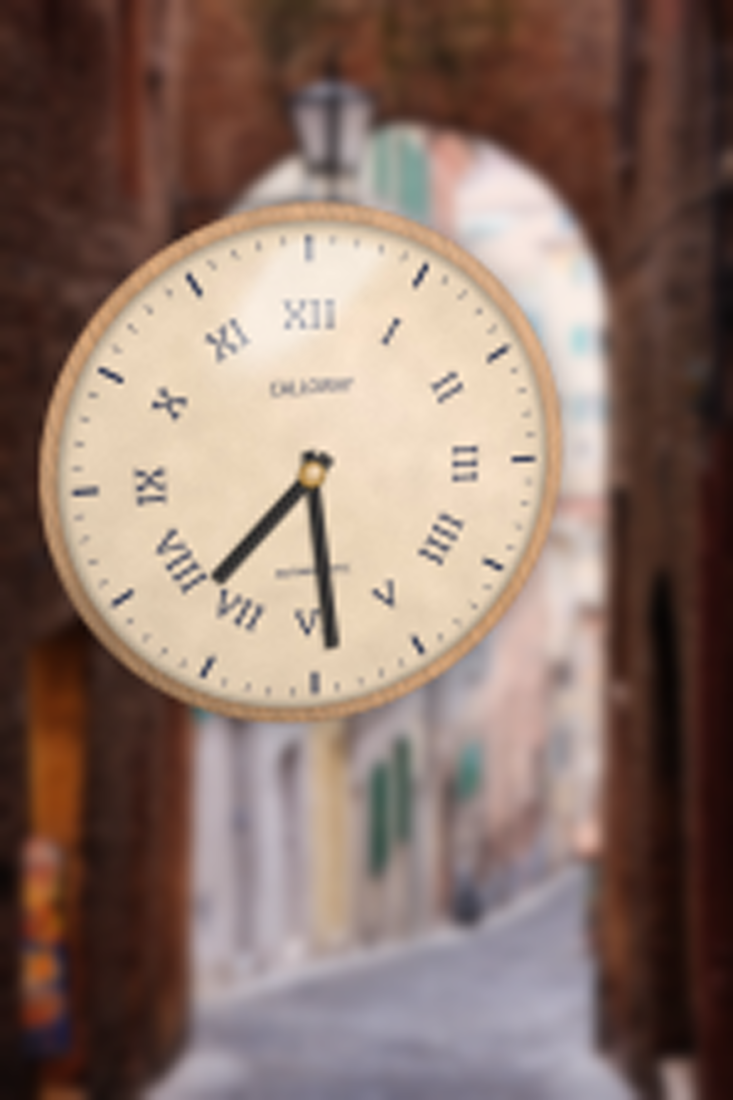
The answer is 7:29
